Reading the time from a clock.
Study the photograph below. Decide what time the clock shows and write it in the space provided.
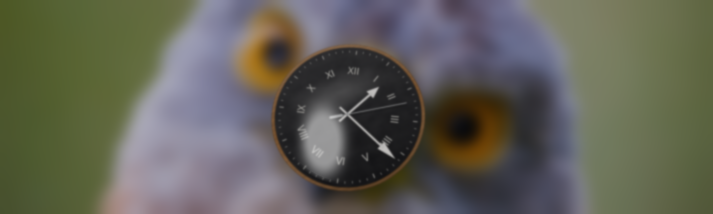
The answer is 1:21:12
